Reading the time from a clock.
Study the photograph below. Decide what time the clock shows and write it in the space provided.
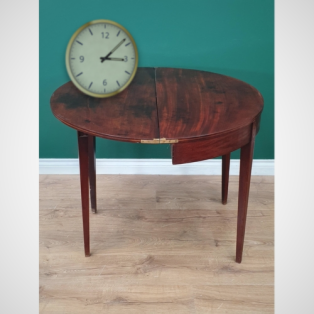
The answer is 3:08
